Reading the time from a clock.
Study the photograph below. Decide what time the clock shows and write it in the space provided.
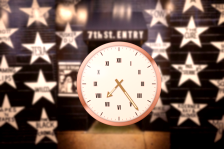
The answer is 7:24
